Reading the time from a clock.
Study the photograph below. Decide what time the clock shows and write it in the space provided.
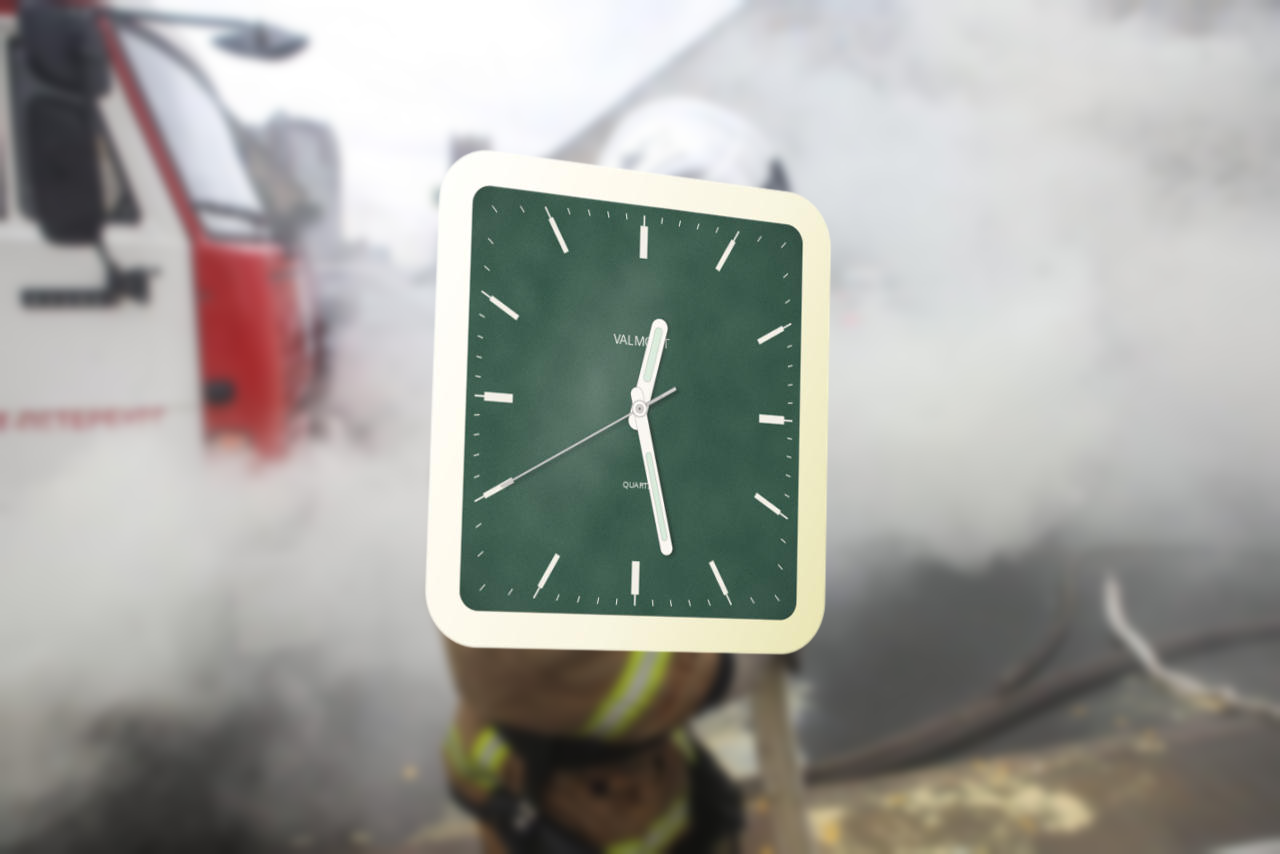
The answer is 12:27:40
